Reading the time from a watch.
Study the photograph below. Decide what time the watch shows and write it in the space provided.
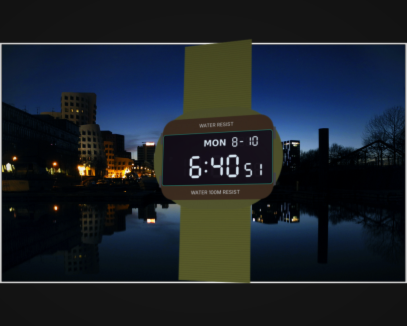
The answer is 6:40:51
